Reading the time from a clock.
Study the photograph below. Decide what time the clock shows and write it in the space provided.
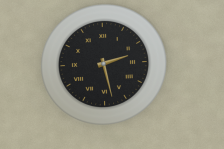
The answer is 2:28
